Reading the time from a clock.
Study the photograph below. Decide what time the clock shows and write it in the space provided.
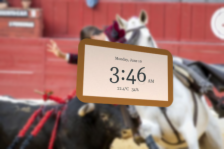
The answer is 3:46
